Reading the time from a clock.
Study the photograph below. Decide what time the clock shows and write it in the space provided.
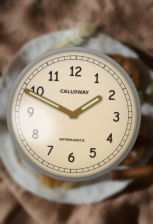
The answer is 1:49
